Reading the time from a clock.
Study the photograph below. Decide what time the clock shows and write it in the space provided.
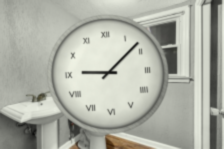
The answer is 9:08
